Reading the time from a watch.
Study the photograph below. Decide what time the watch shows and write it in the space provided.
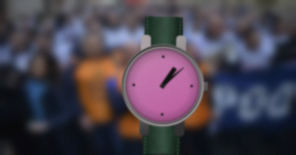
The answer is 1:08
